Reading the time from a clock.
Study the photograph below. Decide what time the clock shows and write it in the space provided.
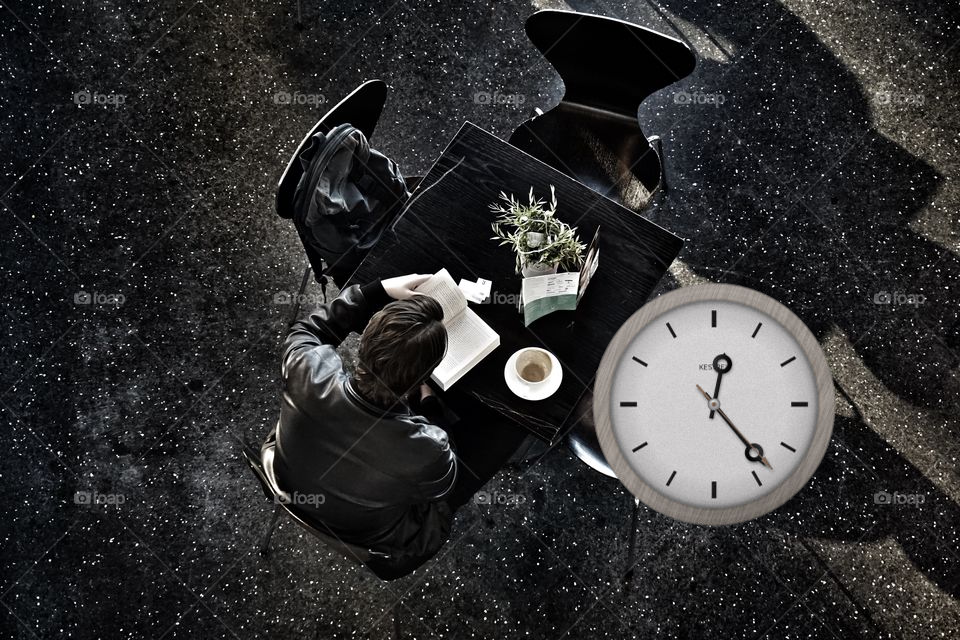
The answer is 12:23:23
